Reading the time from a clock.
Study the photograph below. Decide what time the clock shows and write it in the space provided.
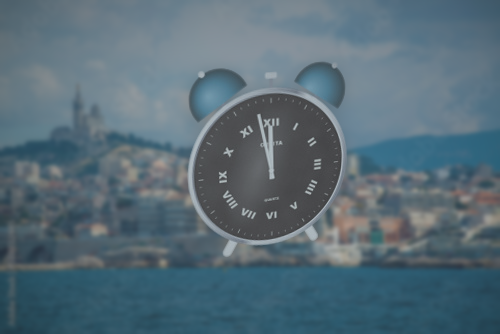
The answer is 11:58
